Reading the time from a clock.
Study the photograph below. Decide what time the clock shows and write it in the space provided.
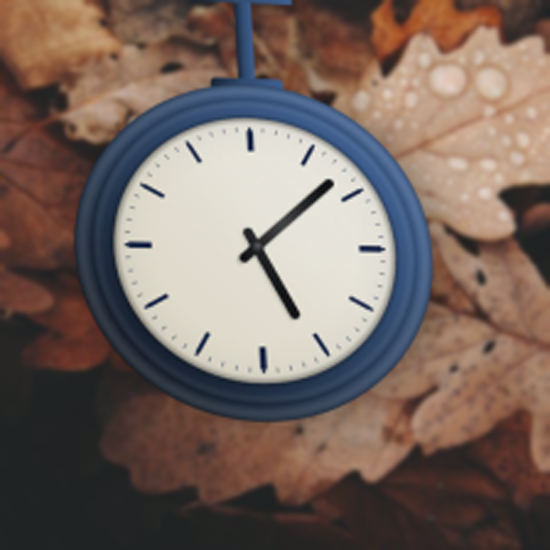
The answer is 5:08
